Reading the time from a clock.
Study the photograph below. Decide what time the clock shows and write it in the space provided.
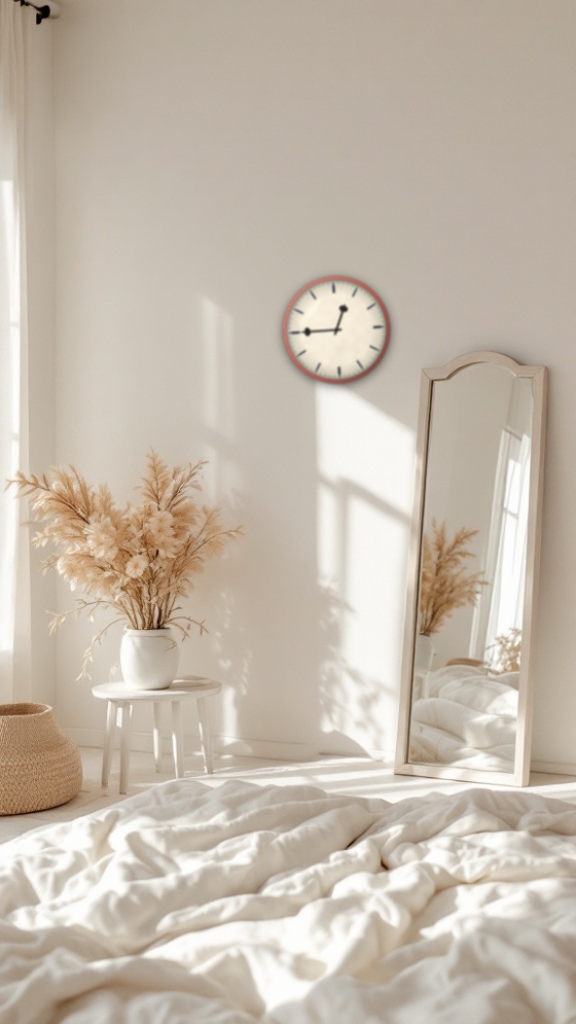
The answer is 12:45
